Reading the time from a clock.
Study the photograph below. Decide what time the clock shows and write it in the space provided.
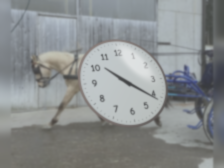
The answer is 10:21
